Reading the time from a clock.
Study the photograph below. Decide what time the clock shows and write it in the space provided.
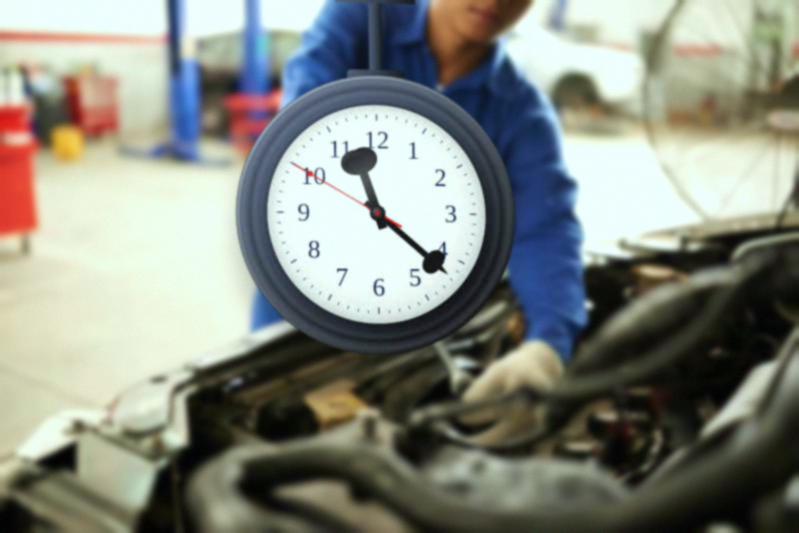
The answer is 11:21:50
